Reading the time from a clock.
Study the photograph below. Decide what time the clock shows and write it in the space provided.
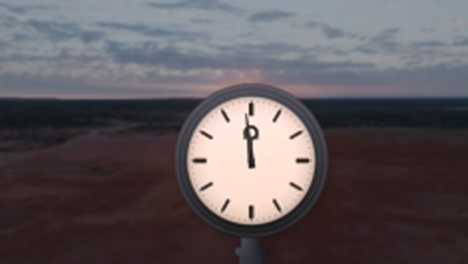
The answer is 11:59
